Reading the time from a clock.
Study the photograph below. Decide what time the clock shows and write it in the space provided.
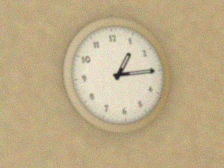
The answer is 1:15
